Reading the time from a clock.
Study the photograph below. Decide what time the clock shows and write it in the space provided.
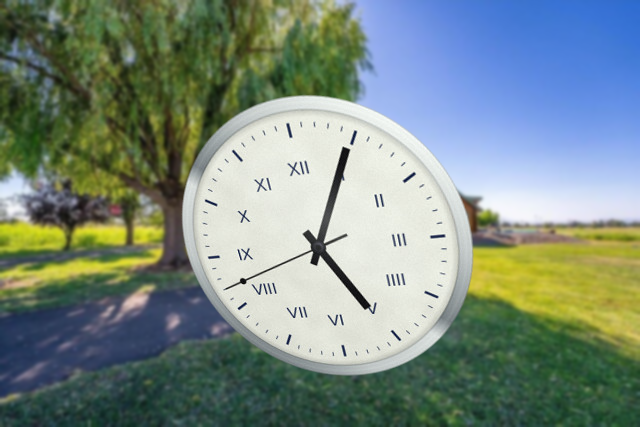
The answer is 5:04:42
